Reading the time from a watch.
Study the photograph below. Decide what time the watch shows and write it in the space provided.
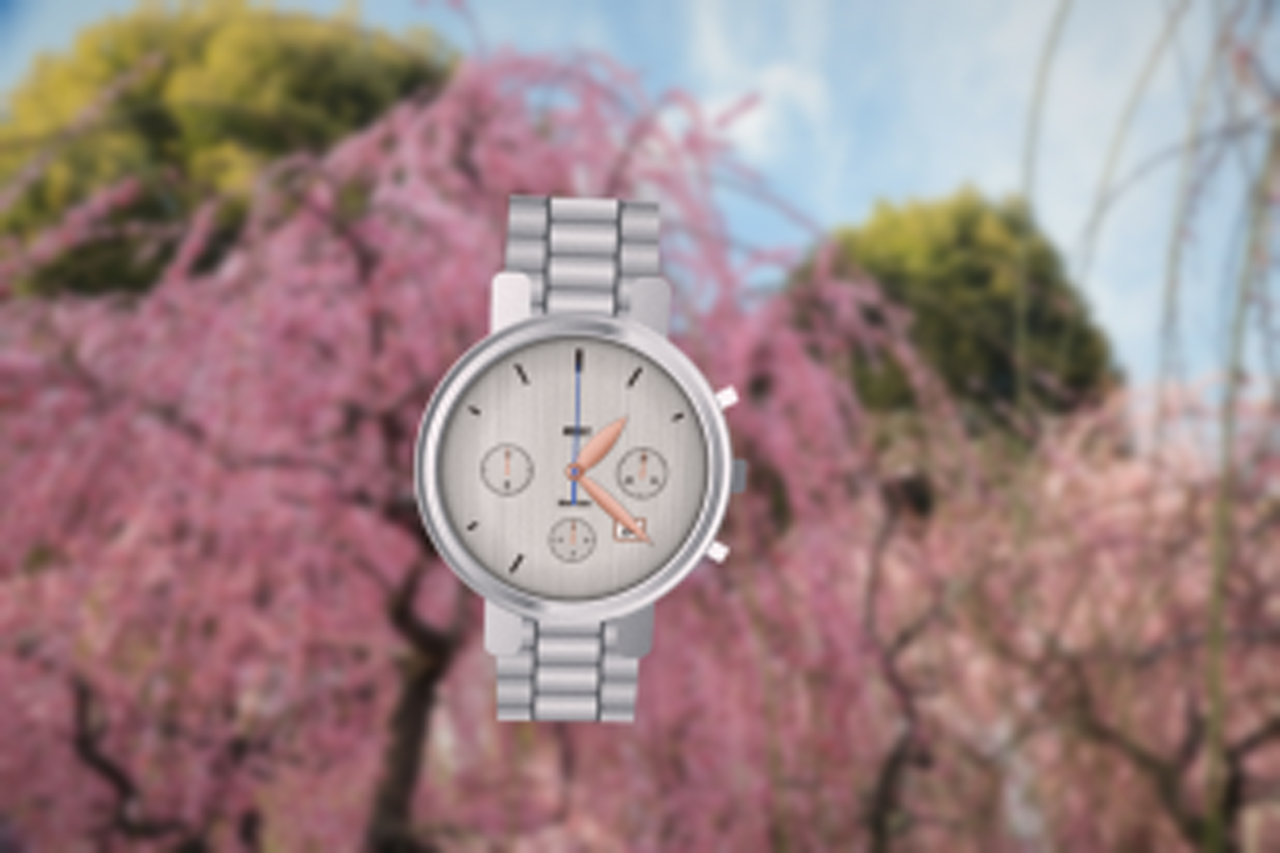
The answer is 1:22
